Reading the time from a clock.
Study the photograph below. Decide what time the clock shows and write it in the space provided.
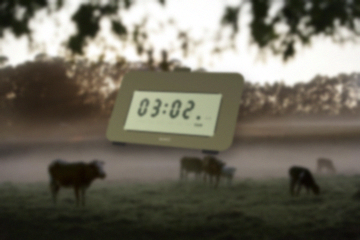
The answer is 3:02
